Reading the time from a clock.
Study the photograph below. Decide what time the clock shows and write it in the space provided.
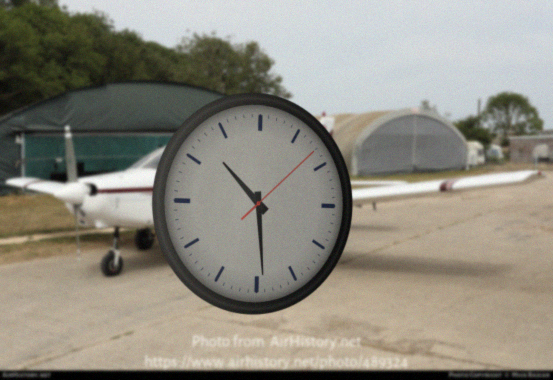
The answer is 10:29:08
